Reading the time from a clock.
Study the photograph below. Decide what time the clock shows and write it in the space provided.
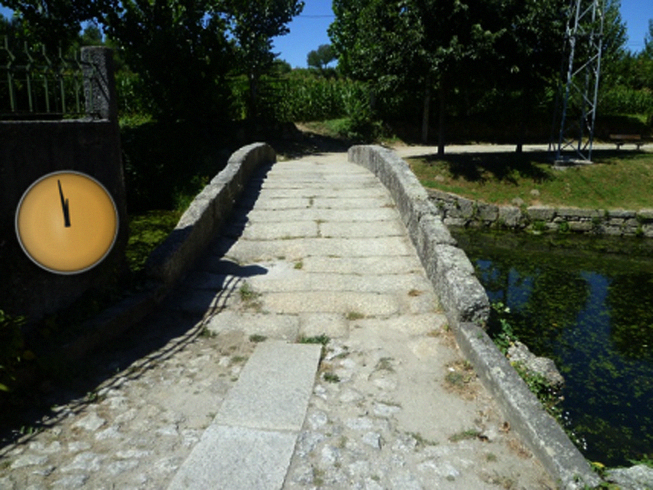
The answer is 11:58
